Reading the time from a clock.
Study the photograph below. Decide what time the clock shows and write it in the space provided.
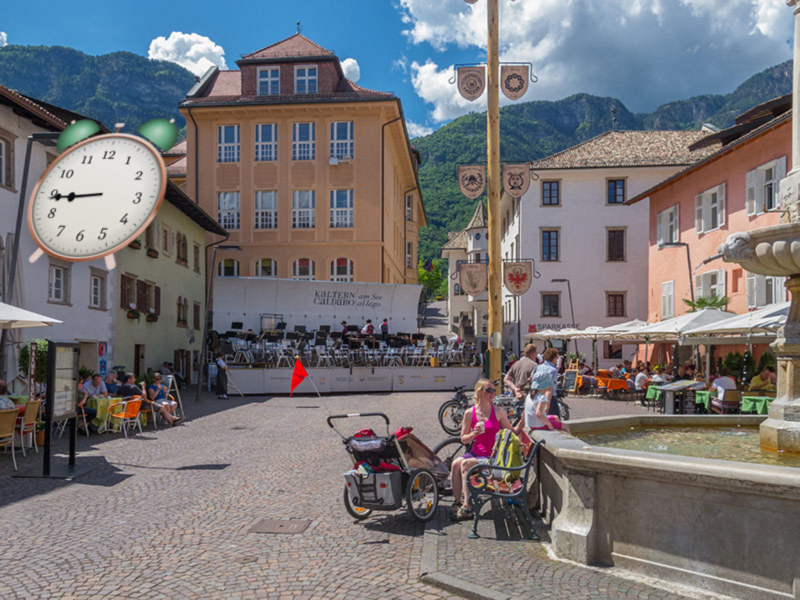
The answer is 8:44
